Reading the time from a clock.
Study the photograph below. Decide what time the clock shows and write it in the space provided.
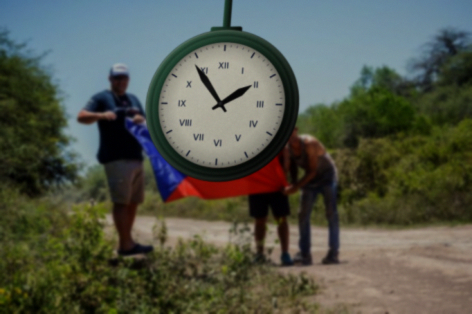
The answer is 1:54
